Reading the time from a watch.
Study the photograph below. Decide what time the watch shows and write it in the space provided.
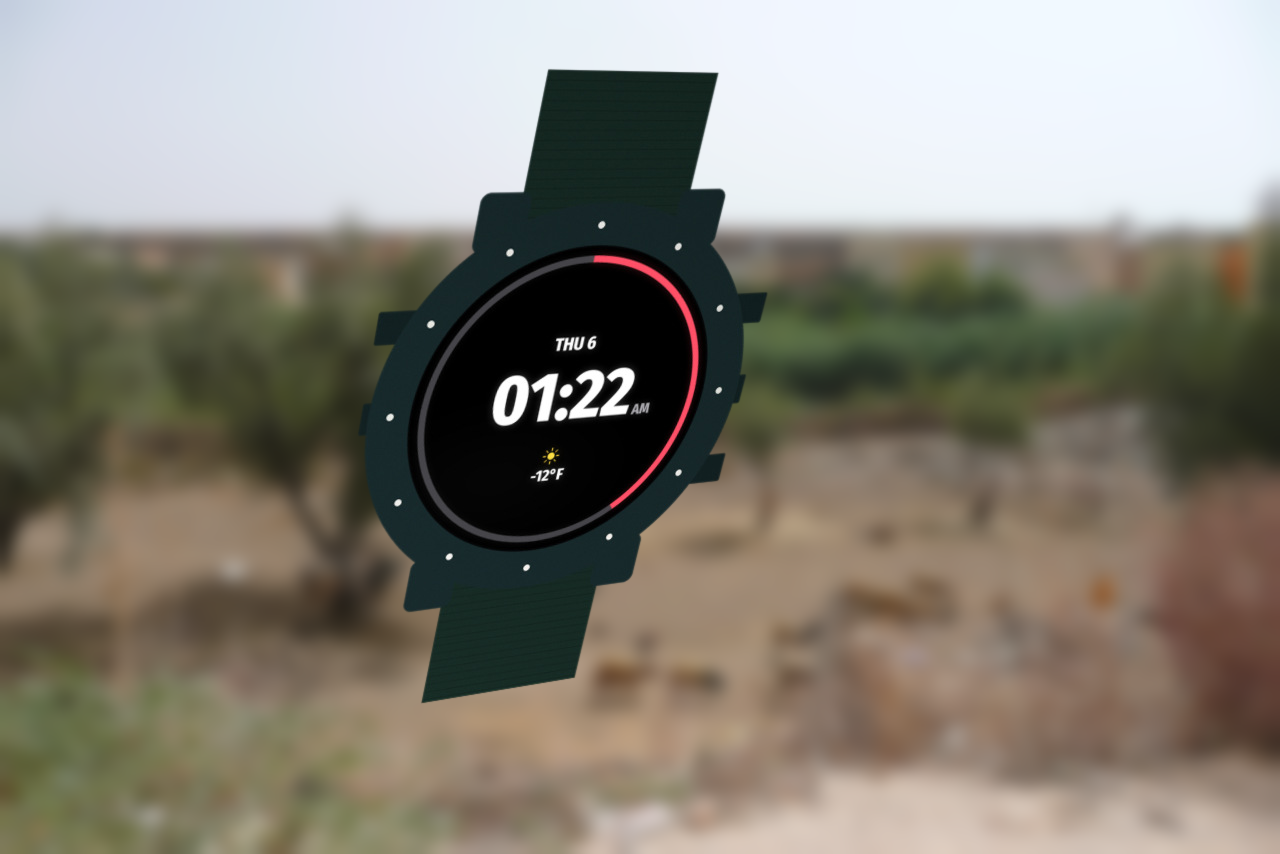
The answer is 1:22
